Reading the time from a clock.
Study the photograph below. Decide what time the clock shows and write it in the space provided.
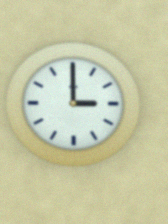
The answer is 3:00
